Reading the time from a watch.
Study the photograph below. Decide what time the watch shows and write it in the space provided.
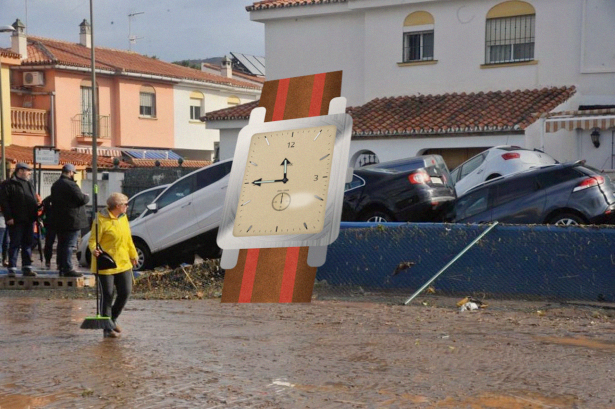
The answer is 11:45
